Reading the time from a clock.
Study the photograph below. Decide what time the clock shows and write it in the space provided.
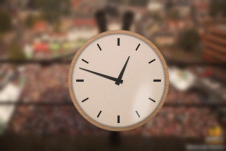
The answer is 12:48
